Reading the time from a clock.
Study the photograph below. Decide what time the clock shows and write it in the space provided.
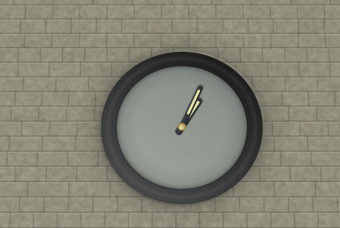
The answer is 1:04
